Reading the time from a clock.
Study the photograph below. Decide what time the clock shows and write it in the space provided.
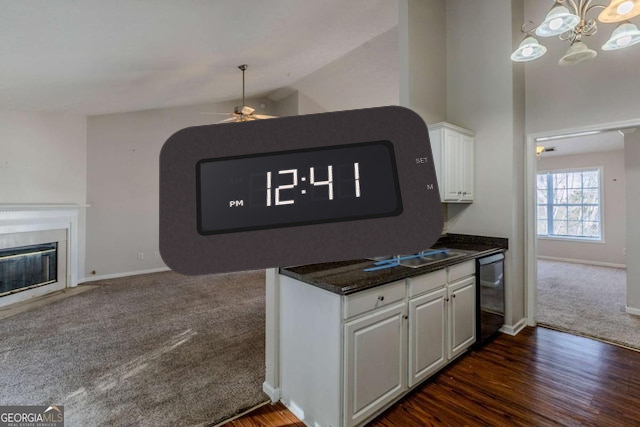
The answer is 12:41
